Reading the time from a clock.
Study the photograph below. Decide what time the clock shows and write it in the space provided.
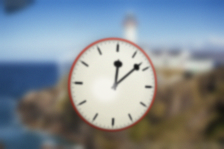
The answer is 12:08
